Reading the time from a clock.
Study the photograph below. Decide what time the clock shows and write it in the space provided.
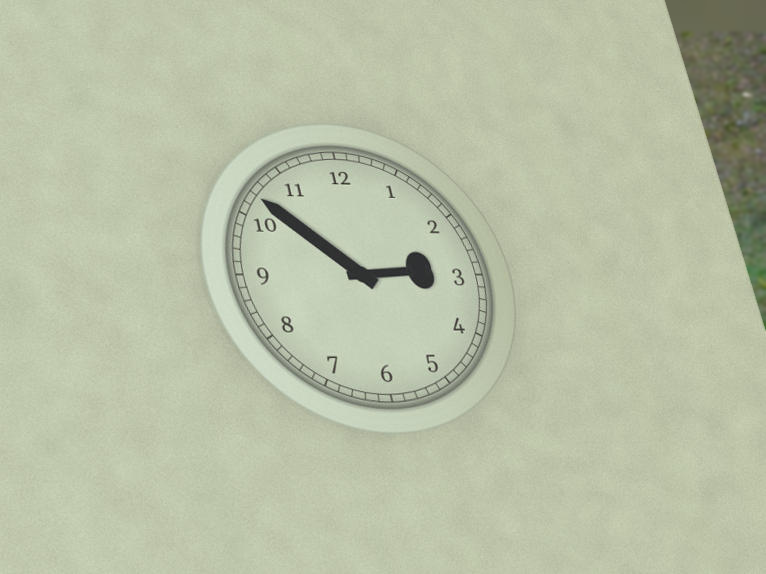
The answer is 2:52
